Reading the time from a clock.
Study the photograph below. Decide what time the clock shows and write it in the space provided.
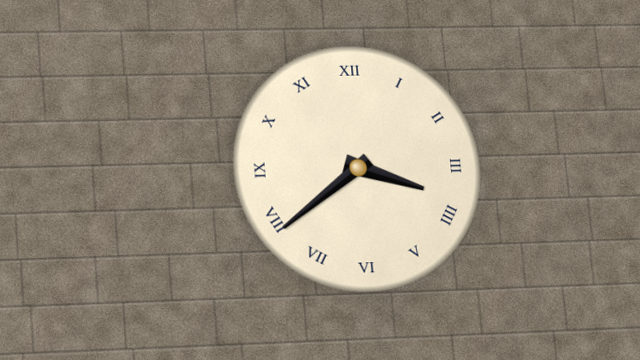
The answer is 3:39
